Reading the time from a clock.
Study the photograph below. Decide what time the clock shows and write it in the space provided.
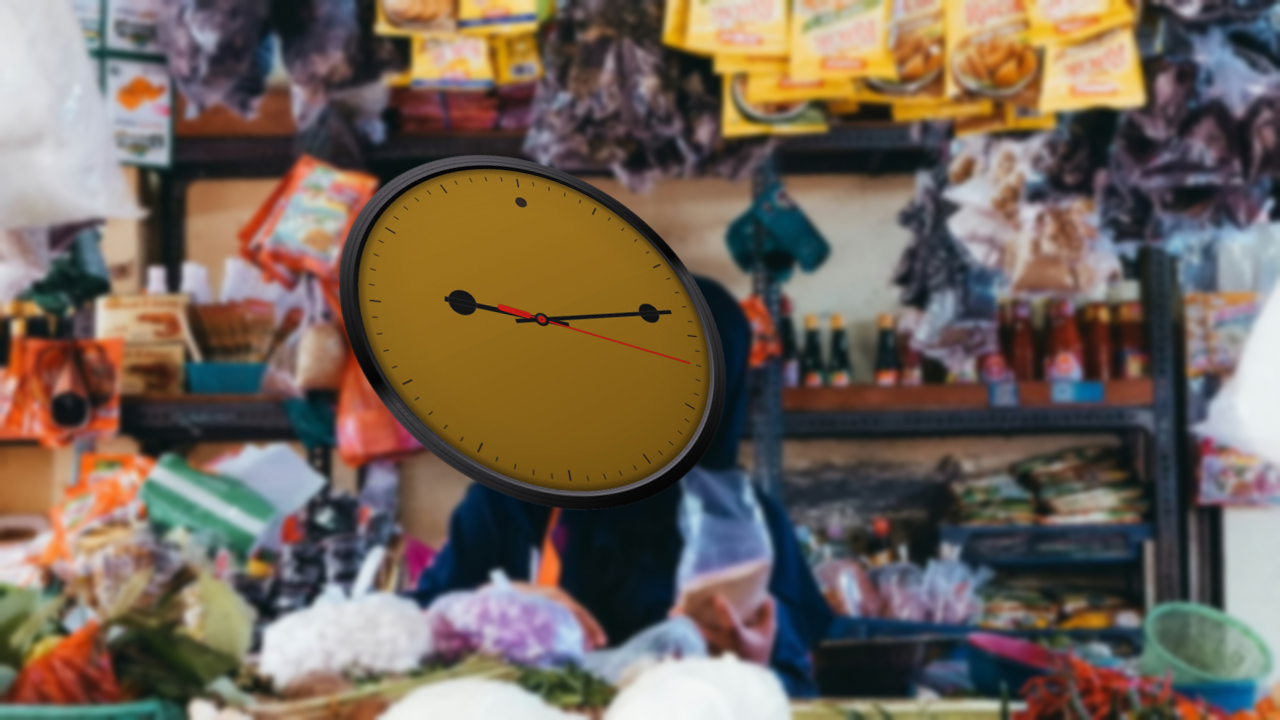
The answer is 9:13:17
